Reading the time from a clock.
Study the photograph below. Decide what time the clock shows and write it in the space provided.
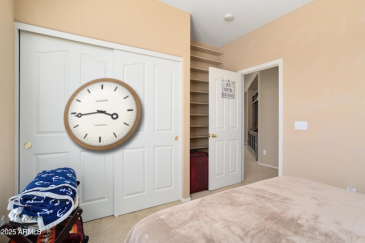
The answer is 3:44
